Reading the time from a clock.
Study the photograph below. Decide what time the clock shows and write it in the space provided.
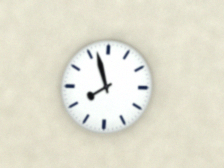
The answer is 7:57
